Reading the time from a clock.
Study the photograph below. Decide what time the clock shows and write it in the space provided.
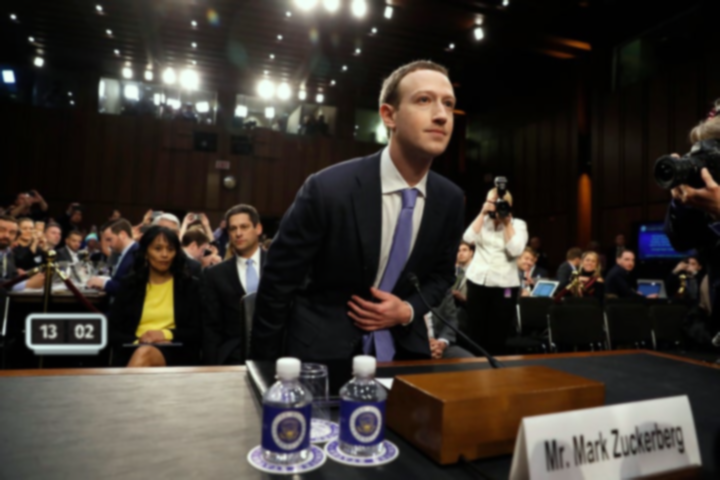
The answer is 13:02
